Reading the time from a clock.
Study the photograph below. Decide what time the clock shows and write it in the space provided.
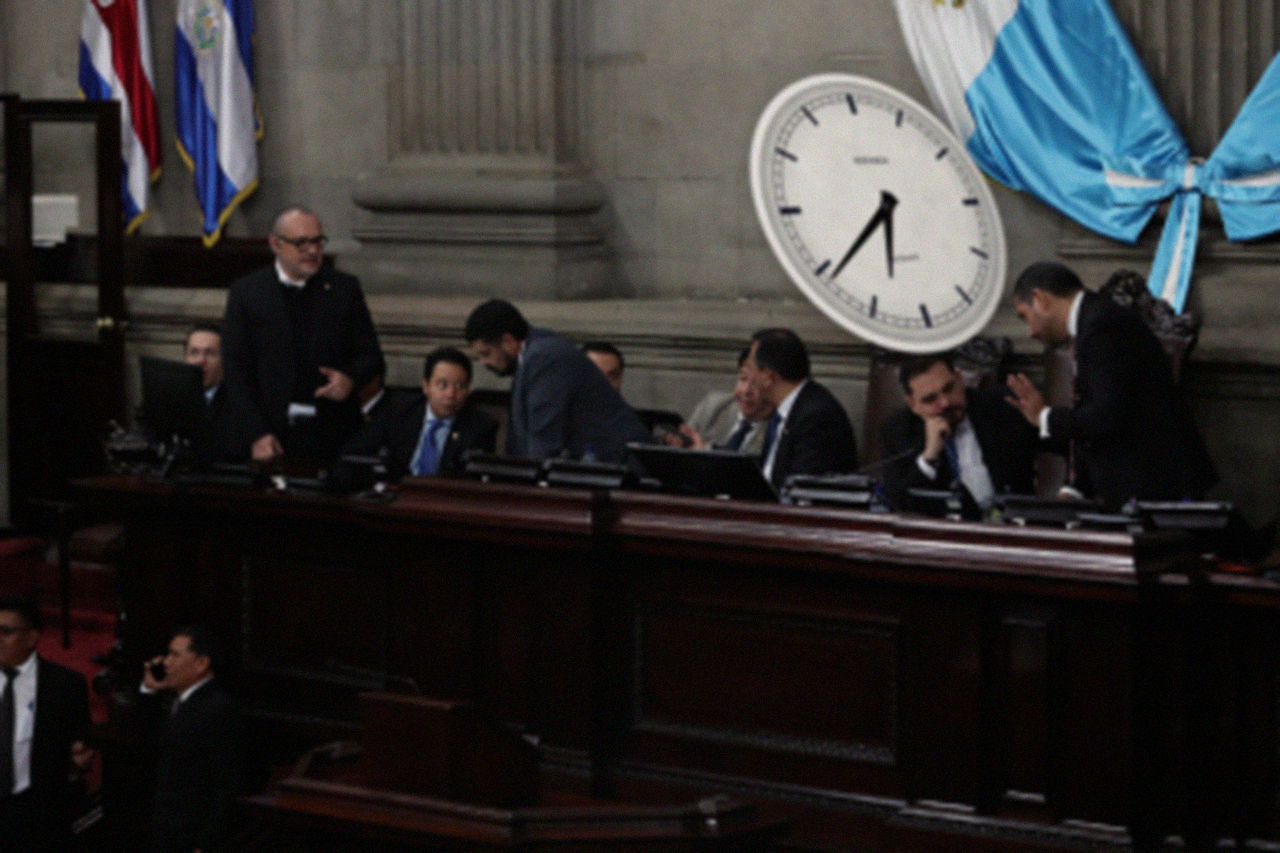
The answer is 6:39
